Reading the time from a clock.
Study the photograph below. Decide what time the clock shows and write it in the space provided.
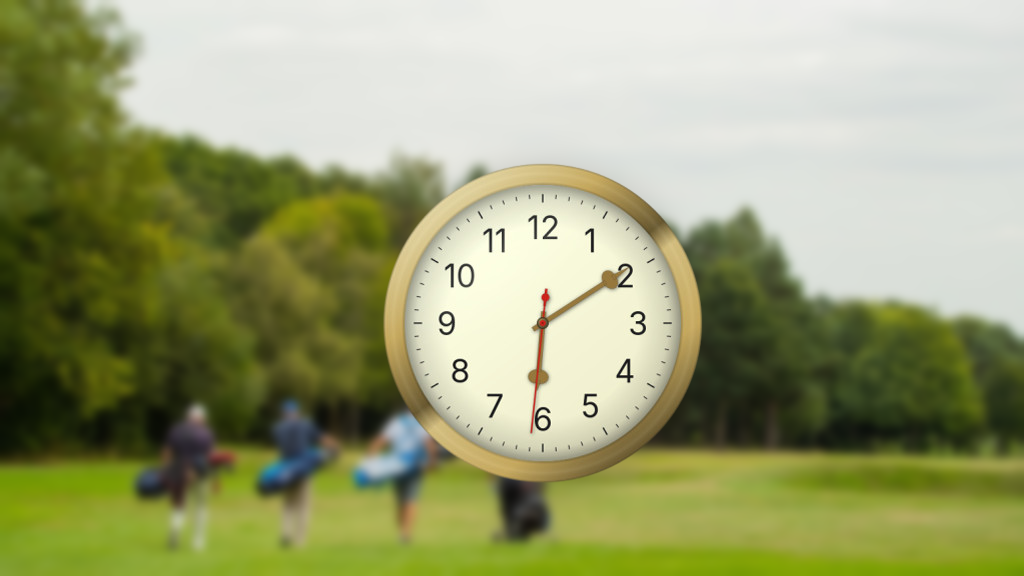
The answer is 6:09:31
